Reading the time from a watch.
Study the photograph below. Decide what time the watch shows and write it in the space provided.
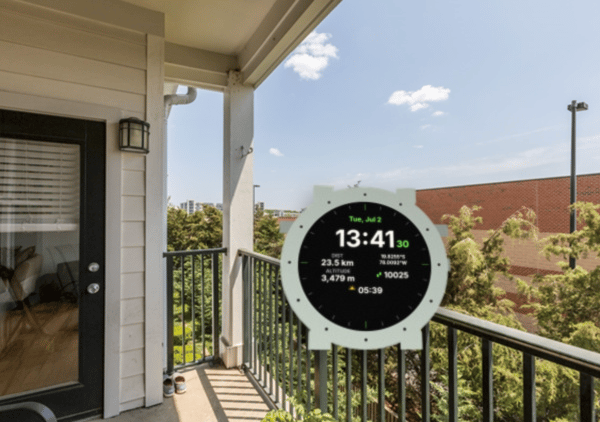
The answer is 13:41:30
